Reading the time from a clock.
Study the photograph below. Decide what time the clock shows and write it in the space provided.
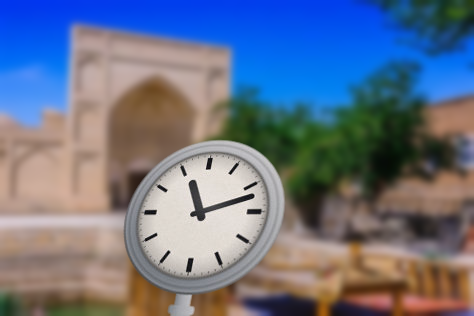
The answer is 11:12
